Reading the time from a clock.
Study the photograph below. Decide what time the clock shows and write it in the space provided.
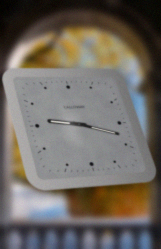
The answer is 9:18
